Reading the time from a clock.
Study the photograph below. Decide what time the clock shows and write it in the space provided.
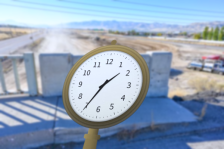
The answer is 1:35
